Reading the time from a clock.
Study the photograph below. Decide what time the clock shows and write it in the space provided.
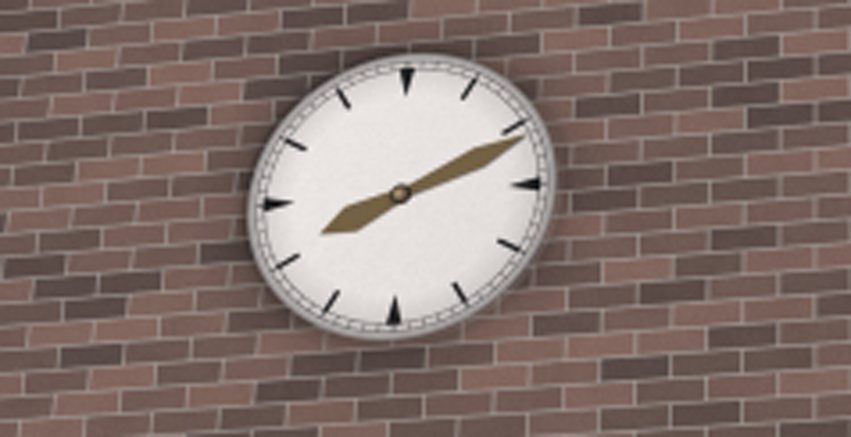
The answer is 8:11
